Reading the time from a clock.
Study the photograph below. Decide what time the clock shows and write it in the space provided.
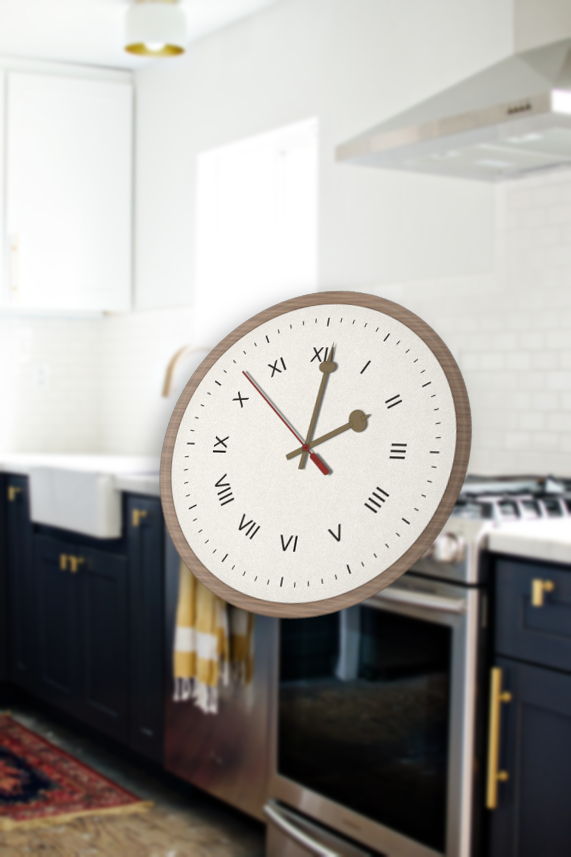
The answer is 2:00:52
